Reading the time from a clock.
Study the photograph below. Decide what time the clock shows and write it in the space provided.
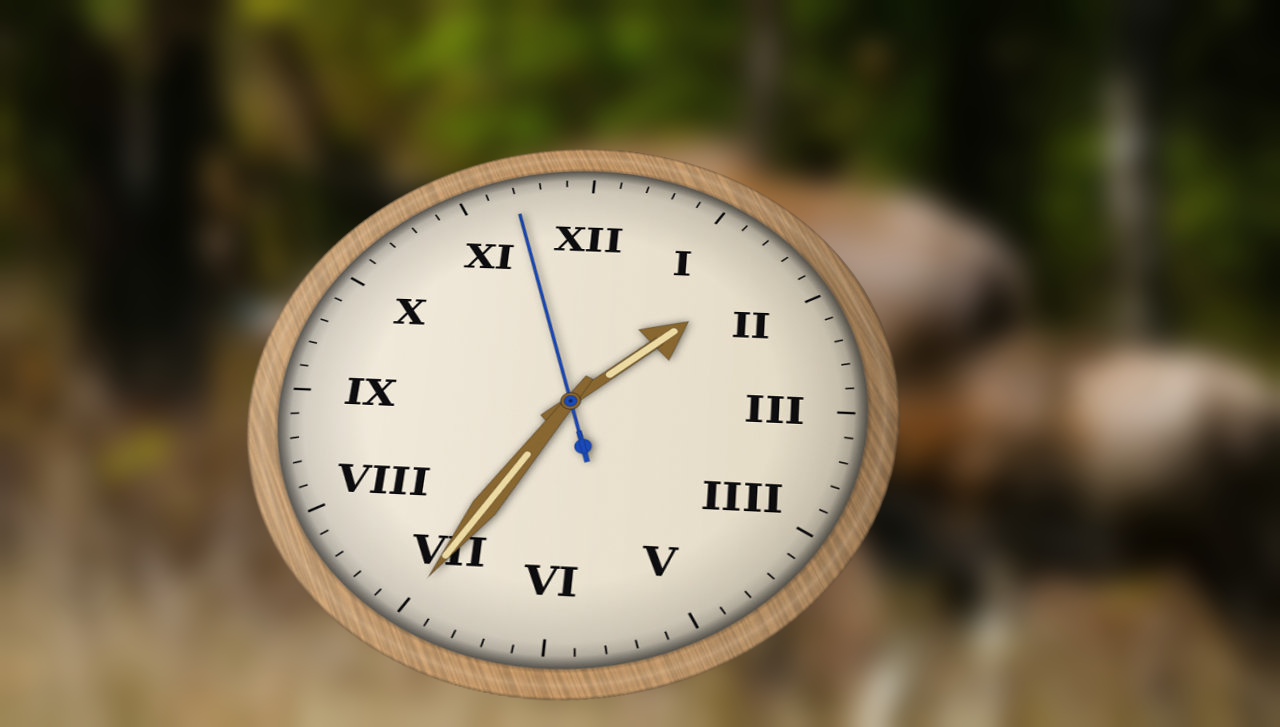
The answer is 1:34:57
